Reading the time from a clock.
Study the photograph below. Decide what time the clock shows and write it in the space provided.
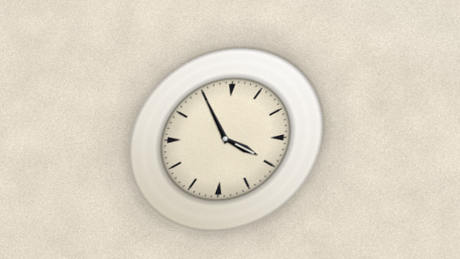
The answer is 3:55
